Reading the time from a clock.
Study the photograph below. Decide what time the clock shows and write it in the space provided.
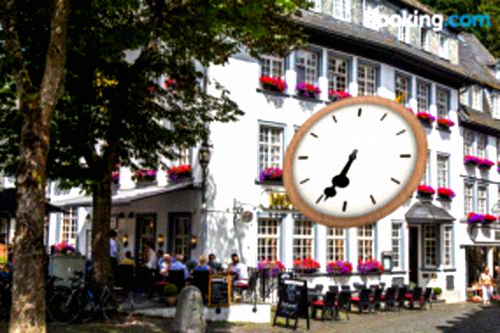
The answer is 6:34
